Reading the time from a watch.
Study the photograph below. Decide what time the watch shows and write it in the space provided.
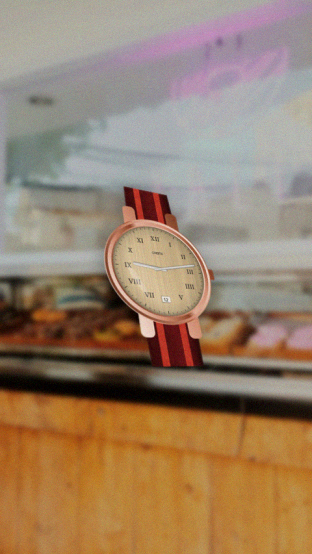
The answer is 9:13
